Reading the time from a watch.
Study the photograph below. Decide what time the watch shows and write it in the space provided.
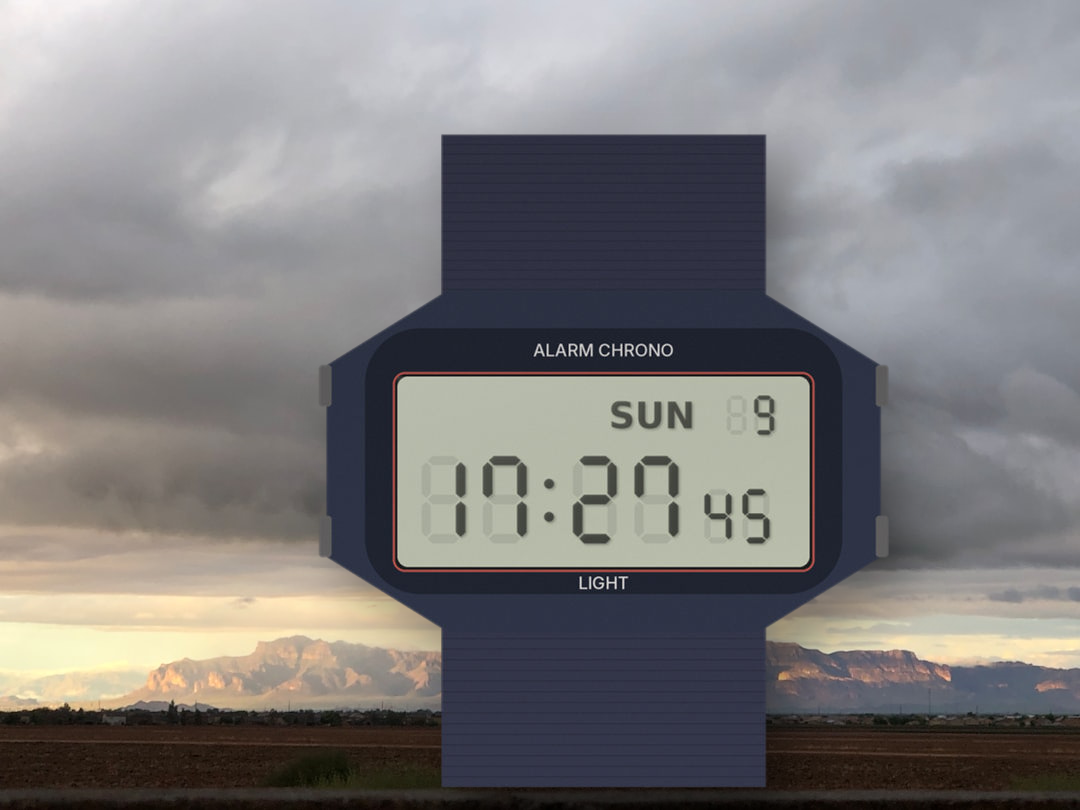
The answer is 17:27:45
